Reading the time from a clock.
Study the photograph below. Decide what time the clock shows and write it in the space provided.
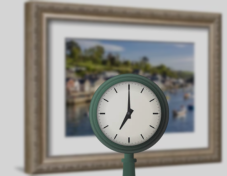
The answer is 7:00
